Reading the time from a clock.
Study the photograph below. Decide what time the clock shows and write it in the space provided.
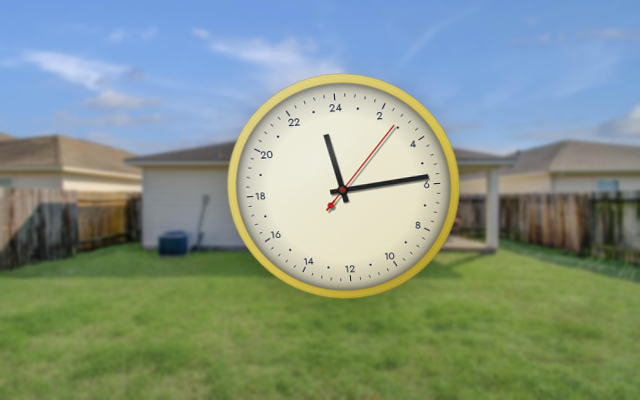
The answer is 23:14:07
